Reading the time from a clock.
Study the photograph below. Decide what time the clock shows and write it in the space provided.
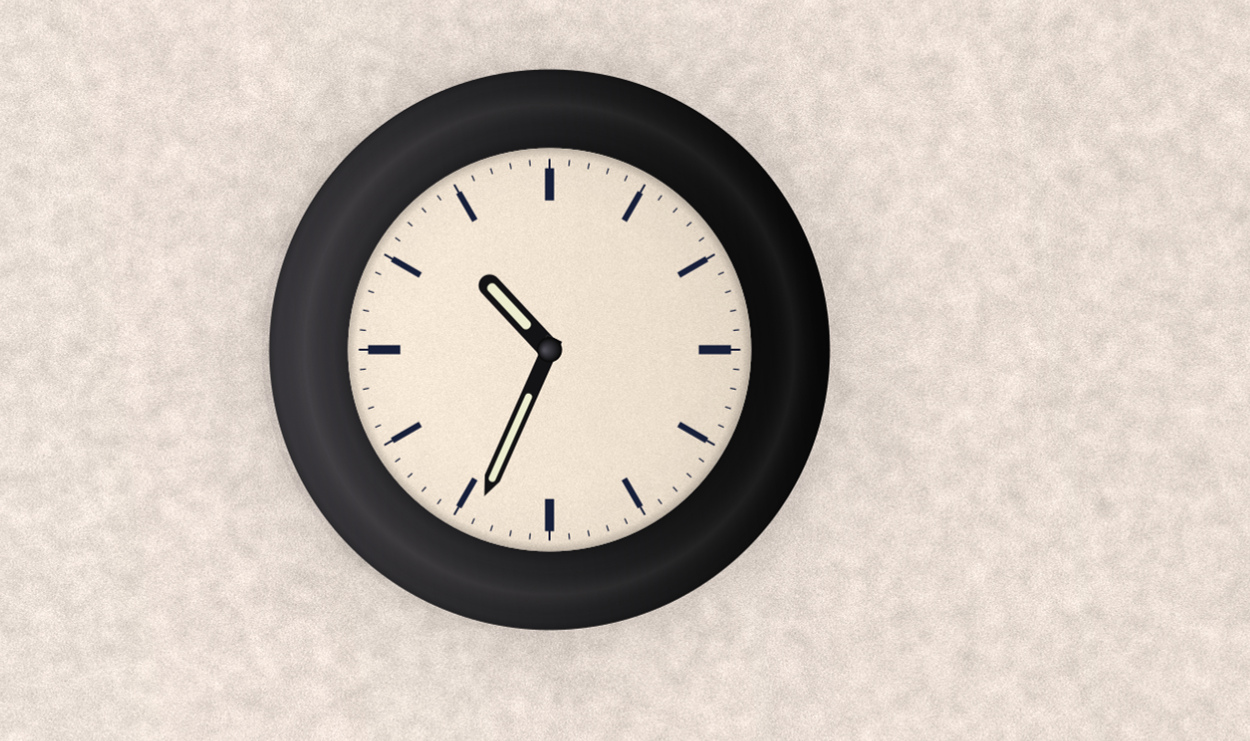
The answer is 10:34
